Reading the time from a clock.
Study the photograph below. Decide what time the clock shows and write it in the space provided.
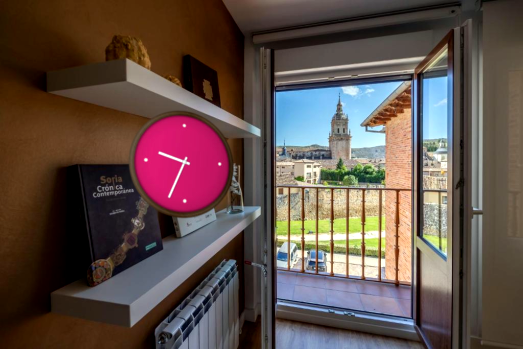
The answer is 9:34
